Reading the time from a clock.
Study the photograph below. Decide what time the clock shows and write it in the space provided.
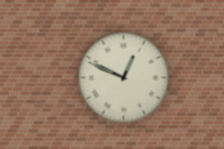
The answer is 12:49
